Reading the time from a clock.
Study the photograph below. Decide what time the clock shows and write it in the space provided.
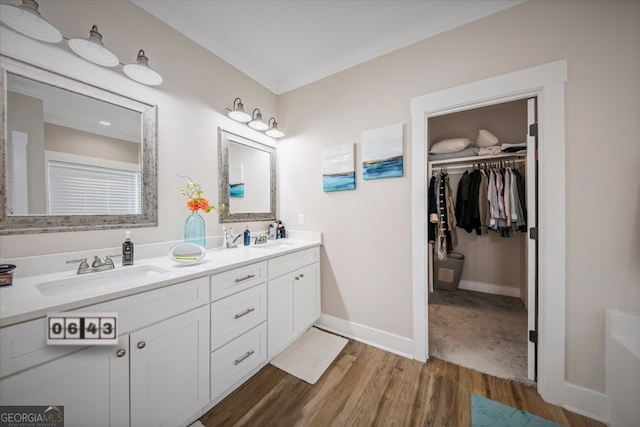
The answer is 6:43
